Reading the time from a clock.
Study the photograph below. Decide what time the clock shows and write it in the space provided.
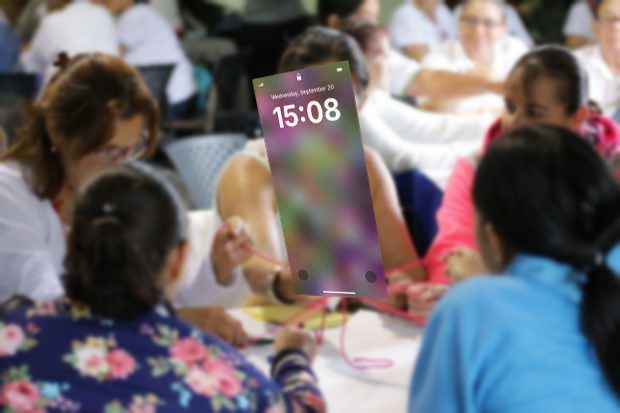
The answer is 15:08
